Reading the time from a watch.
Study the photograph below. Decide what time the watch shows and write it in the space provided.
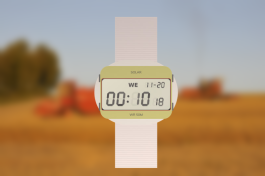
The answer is 0:10:18
